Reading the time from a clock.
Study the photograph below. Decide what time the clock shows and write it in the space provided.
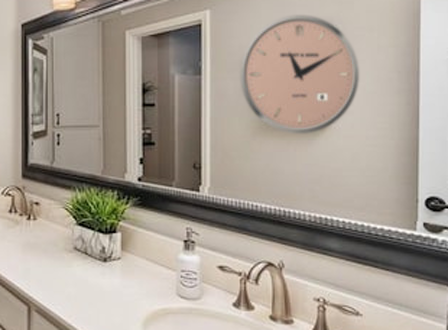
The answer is 11:10
